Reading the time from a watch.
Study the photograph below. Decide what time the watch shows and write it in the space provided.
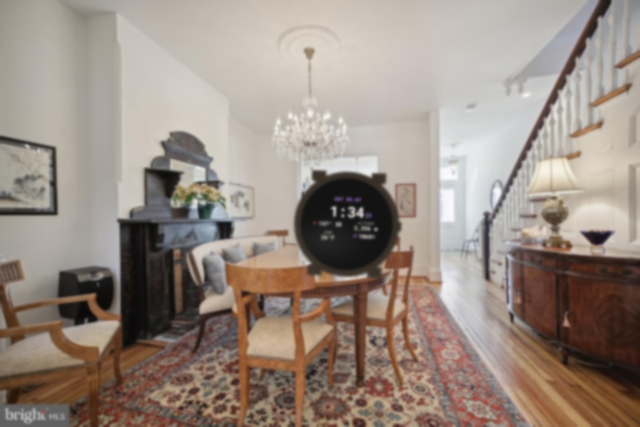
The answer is 1:34
